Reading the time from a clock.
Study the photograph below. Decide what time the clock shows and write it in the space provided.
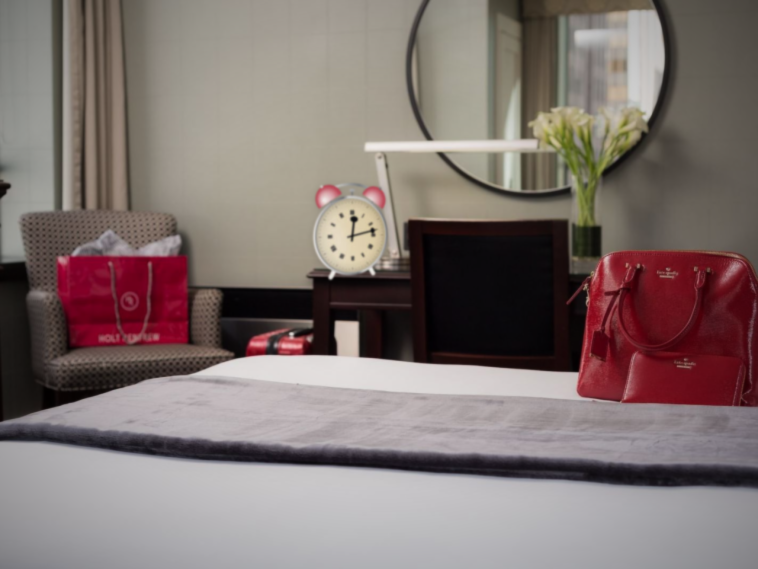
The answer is 12:13
